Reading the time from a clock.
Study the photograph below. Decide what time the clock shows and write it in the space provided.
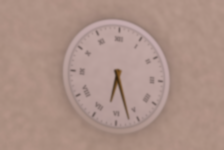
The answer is 6:27
